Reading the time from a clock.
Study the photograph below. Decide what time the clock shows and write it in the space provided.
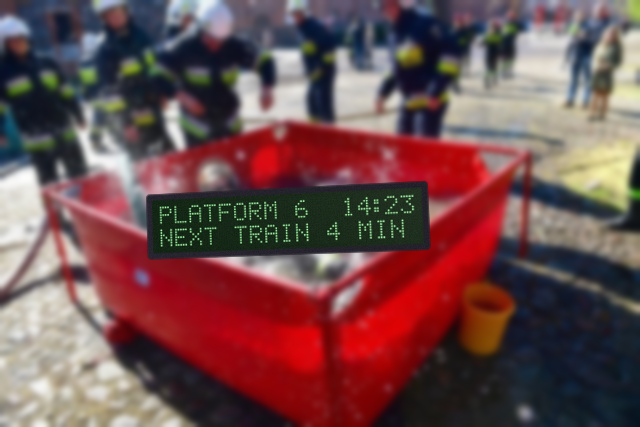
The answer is 14:23
